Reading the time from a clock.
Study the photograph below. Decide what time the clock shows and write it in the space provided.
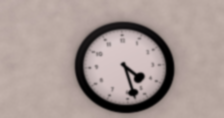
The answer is 4:28
